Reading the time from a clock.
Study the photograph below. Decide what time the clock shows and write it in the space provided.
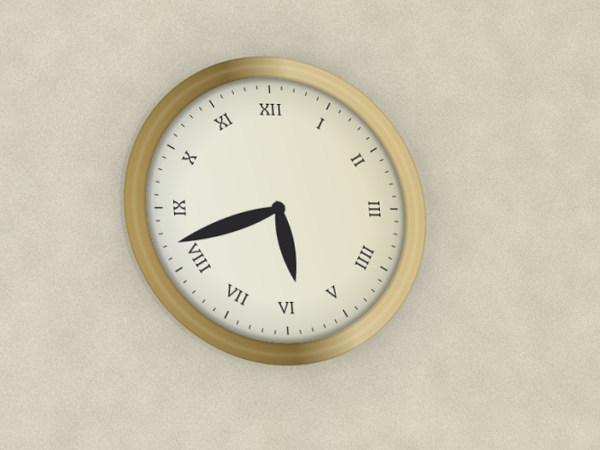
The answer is 5:42
